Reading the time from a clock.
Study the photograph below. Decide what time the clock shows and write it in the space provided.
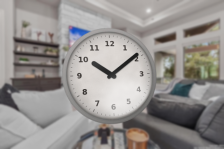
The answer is 10:09
